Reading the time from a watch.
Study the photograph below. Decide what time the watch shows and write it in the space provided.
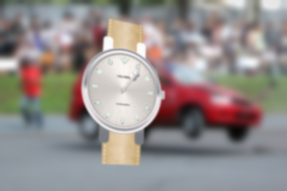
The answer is 1:06
